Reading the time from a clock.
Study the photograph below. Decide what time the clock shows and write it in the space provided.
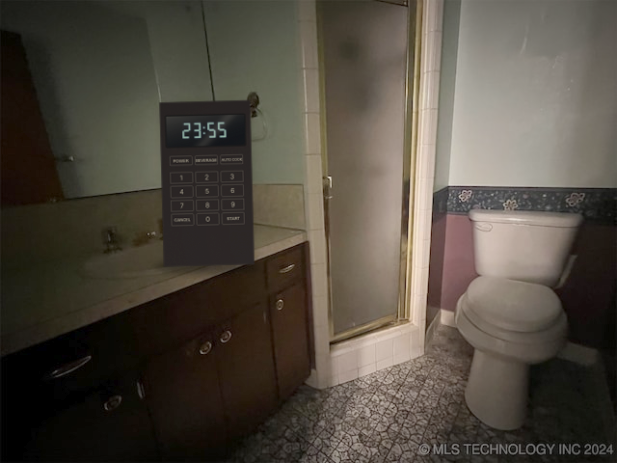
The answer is 23:55
